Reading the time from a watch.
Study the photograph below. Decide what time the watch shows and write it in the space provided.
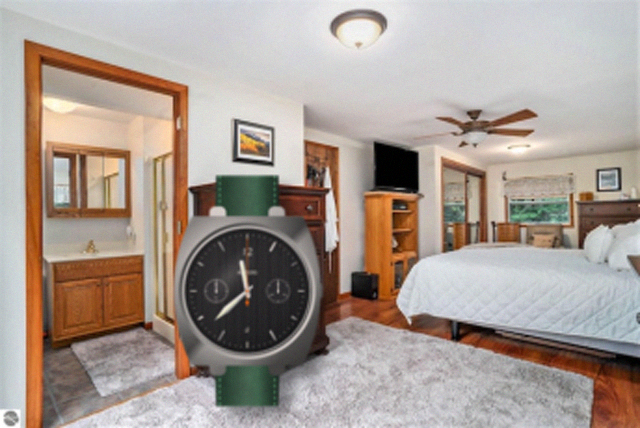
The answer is 11:38
